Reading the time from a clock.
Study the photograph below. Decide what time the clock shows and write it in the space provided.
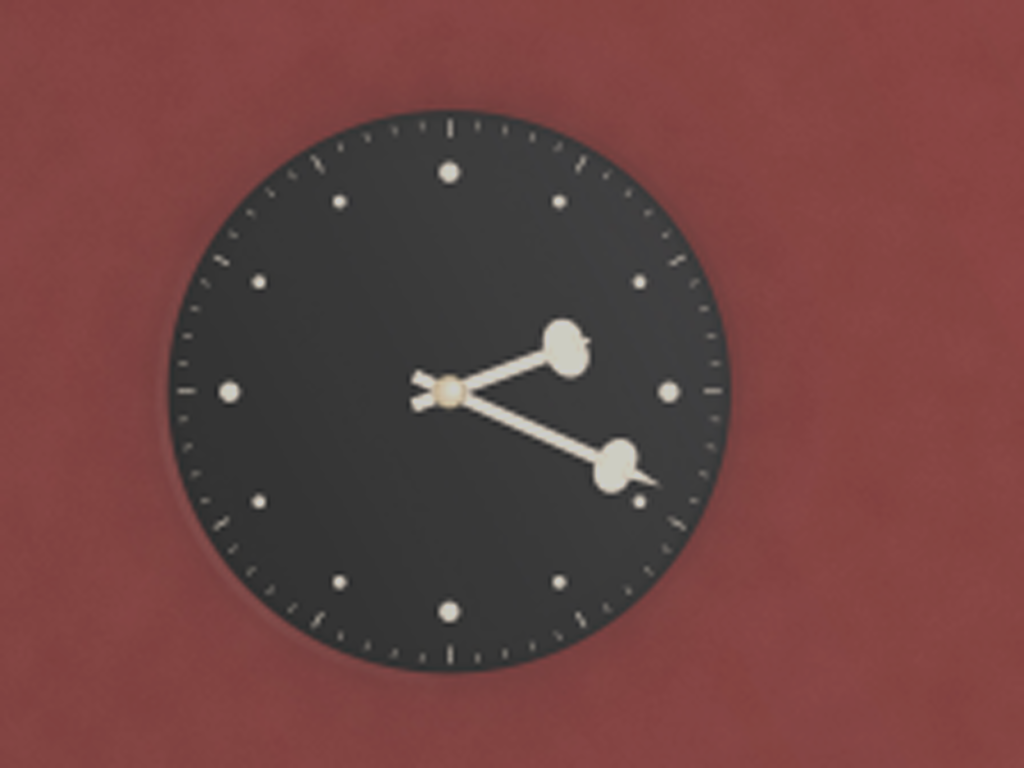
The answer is 2:19
